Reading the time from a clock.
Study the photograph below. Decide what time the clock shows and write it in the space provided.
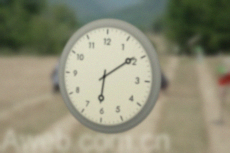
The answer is 6:09
